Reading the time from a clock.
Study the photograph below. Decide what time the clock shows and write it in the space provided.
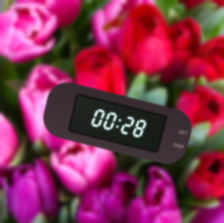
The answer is 0:28
